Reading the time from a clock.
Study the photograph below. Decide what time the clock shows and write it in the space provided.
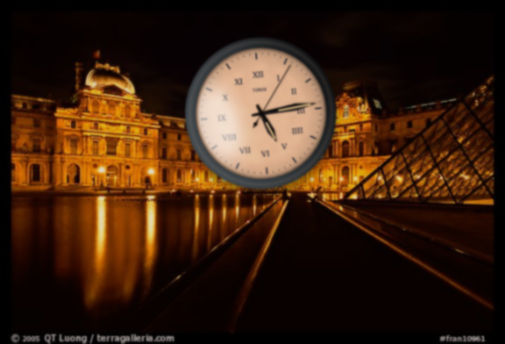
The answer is 5:14:06
